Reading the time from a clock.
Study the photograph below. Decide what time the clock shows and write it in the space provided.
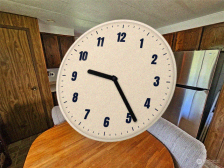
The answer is 9:24
